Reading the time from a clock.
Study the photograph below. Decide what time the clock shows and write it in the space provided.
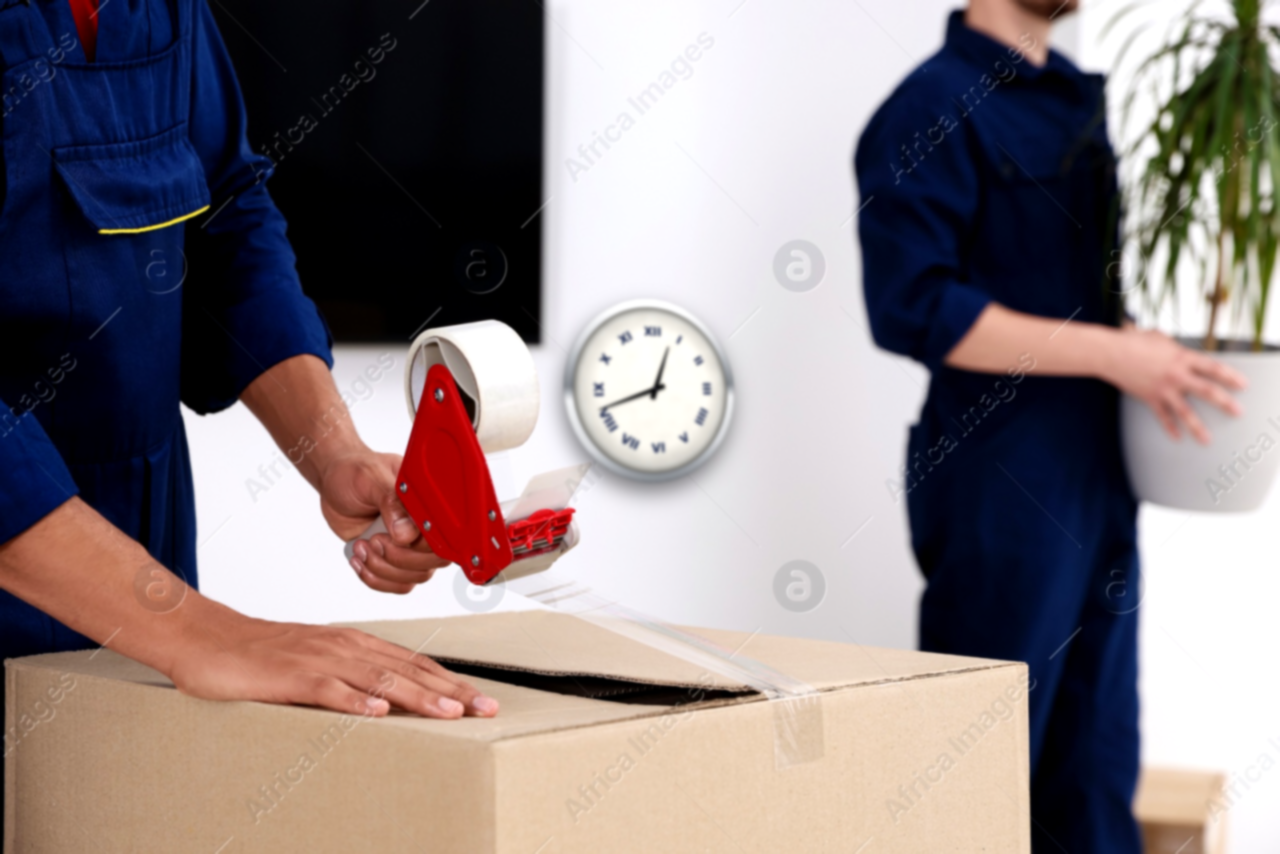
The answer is 12:42
